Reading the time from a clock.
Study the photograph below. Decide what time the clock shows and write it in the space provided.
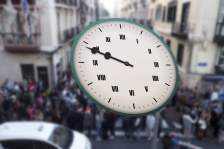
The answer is 9:49
